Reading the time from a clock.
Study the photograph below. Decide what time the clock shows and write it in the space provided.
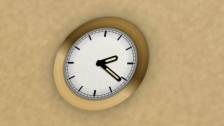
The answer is 2:21
